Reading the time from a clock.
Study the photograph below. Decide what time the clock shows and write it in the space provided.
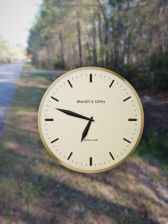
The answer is 6:48
